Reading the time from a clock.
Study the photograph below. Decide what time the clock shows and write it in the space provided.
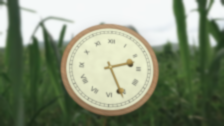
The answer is 2:26
